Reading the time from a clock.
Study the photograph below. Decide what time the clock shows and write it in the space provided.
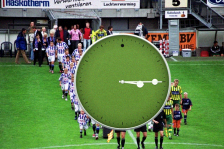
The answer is 3:15
